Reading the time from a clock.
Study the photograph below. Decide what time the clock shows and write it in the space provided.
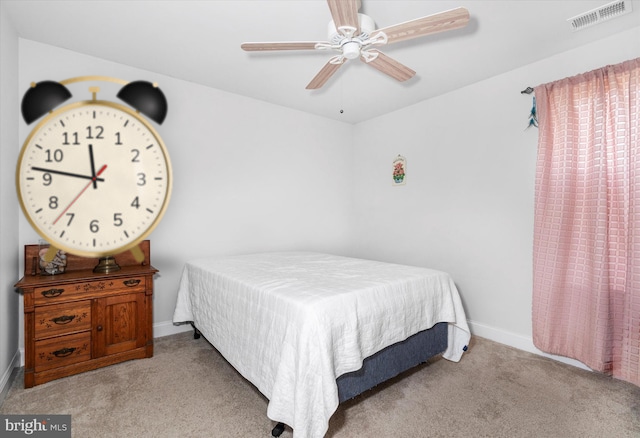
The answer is 11:46:37
